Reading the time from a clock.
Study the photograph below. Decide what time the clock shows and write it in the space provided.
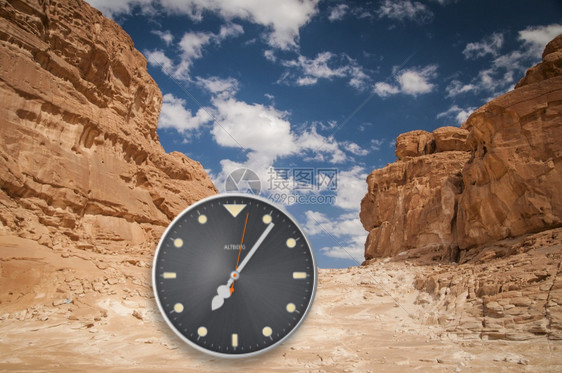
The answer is 7:06:02
